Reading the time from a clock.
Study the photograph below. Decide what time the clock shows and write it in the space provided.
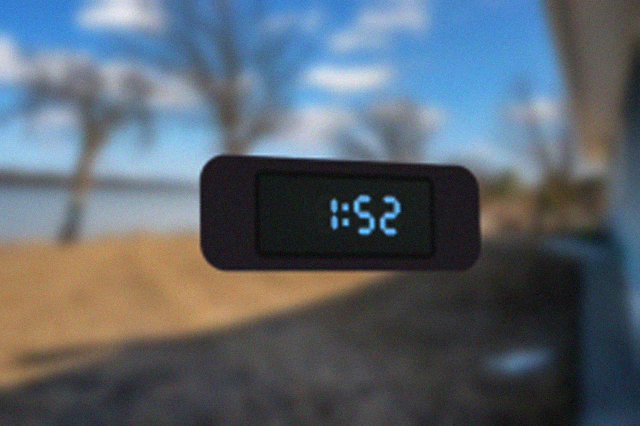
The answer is 1:52
